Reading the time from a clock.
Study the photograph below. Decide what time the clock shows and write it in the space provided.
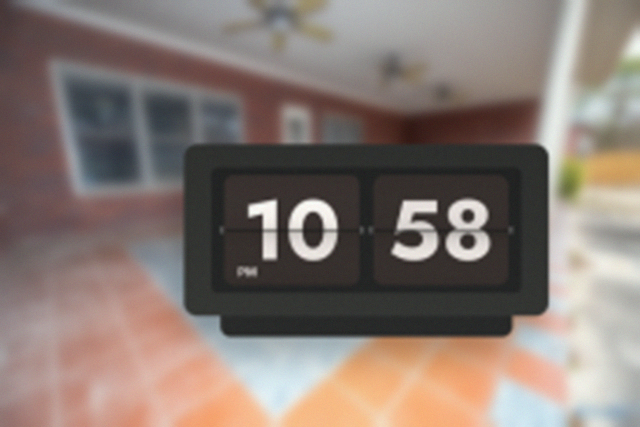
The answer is 10:58
